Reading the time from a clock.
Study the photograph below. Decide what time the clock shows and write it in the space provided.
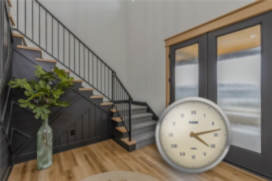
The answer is 4:13
